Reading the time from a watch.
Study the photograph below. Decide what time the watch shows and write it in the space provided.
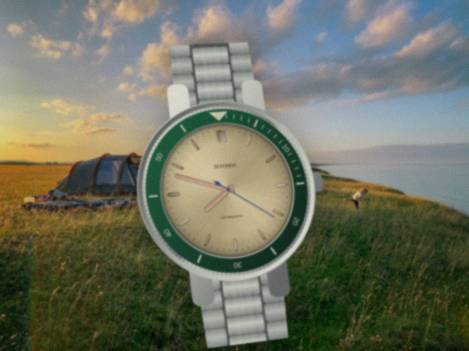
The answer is 7:48:21
